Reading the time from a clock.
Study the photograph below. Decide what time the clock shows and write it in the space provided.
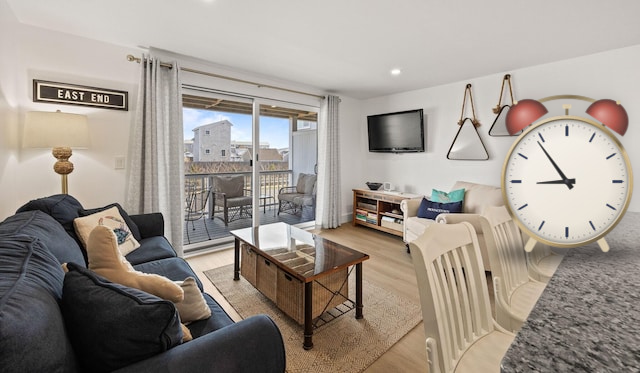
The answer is 8:54
